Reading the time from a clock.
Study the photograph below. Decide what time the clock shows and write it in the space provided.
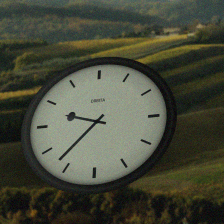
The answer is 9:37
